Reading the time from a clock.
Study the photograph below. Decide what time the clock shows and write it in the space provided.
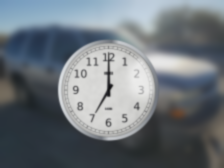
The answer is 7:00
